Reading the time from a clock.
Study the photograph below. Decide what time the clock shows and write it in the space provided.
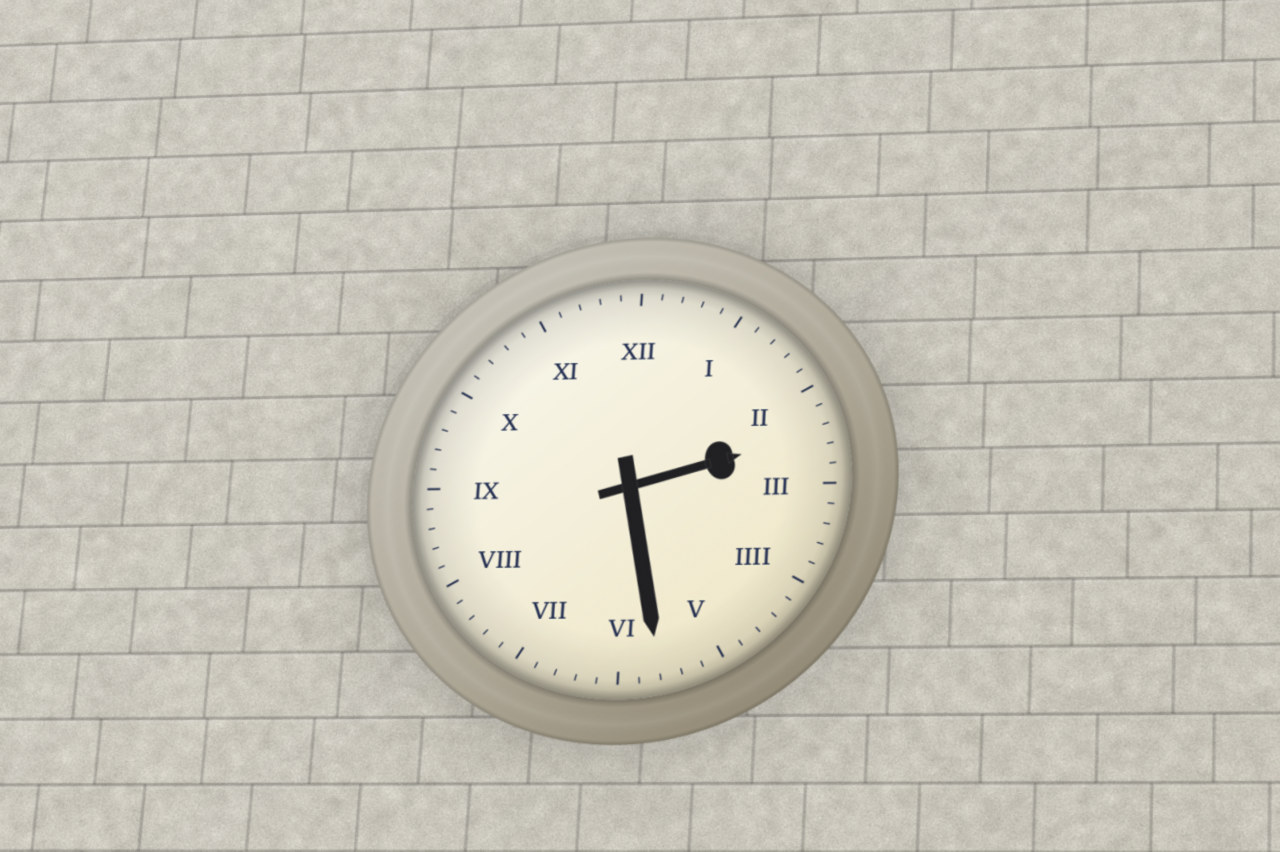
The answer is 2:28
